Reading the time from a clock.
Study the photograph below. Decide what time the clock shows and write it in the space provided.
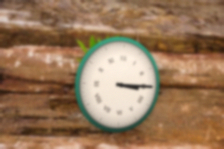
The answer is 3:15
